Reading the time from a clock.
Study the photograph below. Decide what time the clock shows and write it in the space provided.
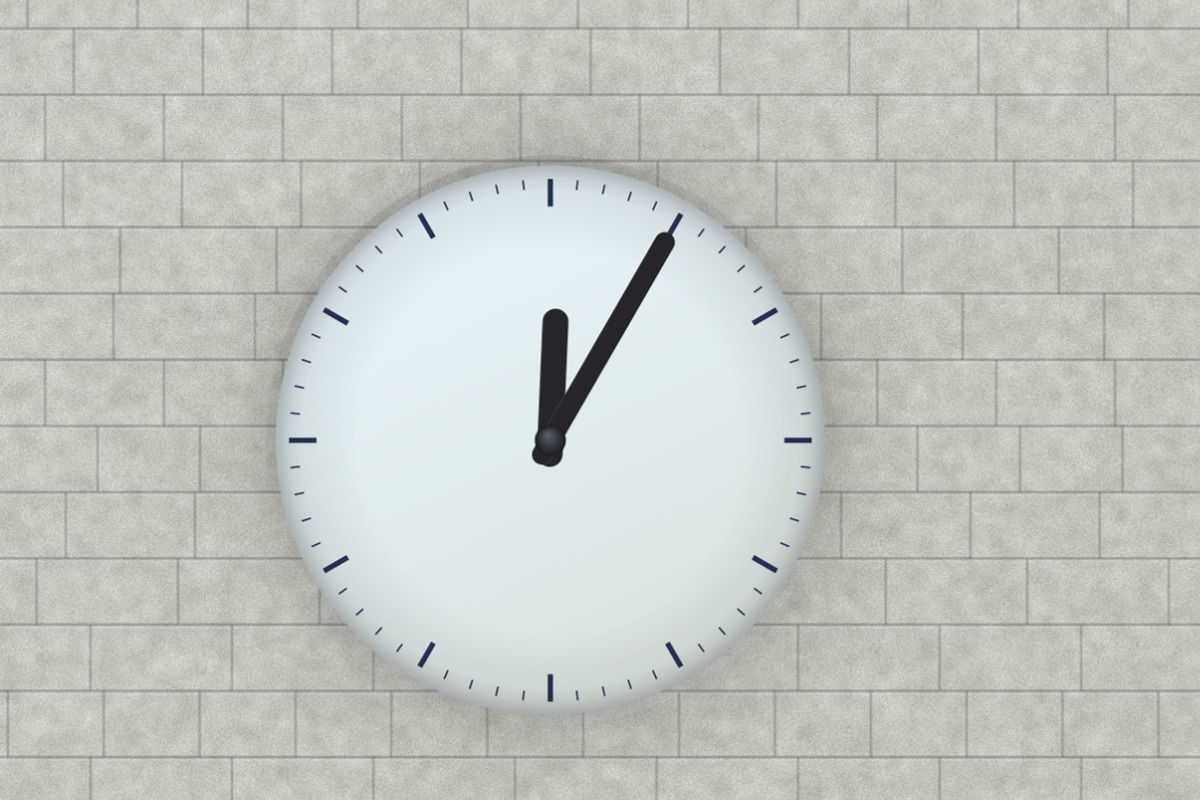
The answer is 12:05
